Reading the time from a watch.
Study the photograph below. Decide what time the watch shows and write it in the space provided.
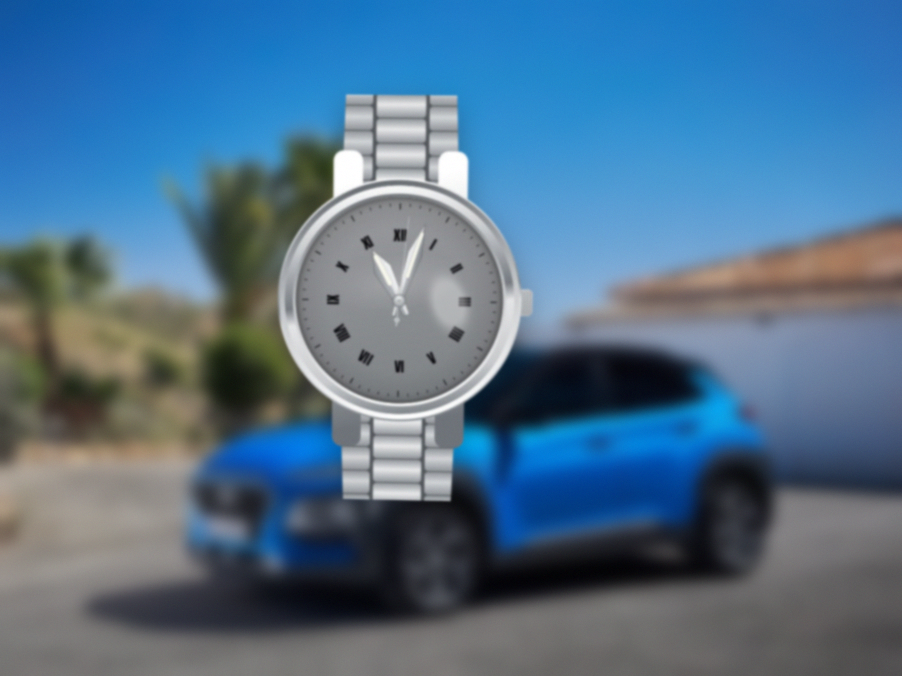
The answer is 11:03:01
